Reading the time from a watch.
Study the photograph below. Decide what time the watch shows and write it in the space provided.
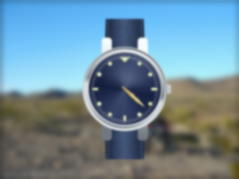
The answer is 4:22
